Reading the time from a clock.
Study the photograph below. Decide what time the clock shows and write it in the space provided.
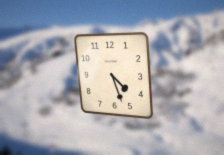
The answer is 4:27
